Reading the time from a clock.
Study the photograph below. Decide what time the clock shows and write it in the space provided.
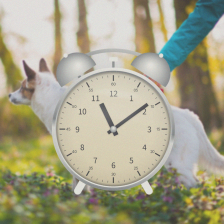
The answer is 11:09
